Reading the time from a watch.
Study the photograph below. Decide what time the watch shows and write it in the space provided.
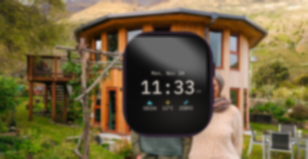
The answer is 11:33
